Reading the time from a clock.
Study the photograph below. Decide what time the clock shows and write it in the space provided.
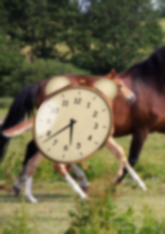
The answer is 5:38
